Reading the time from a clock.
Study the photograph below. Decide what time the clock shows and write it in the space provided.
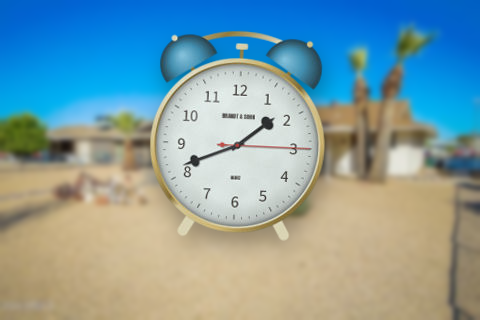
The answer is 1:41:15
